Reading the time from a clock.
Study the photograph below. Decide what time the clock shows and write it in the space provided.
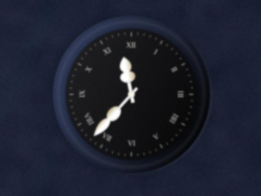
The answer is 11:37
